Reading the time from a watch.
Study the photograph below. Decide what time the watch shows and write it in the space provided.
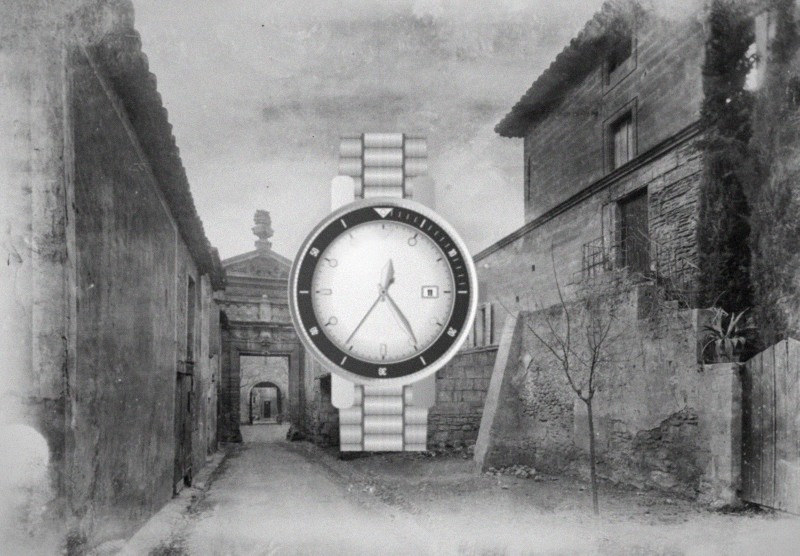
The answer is 12:24:36
